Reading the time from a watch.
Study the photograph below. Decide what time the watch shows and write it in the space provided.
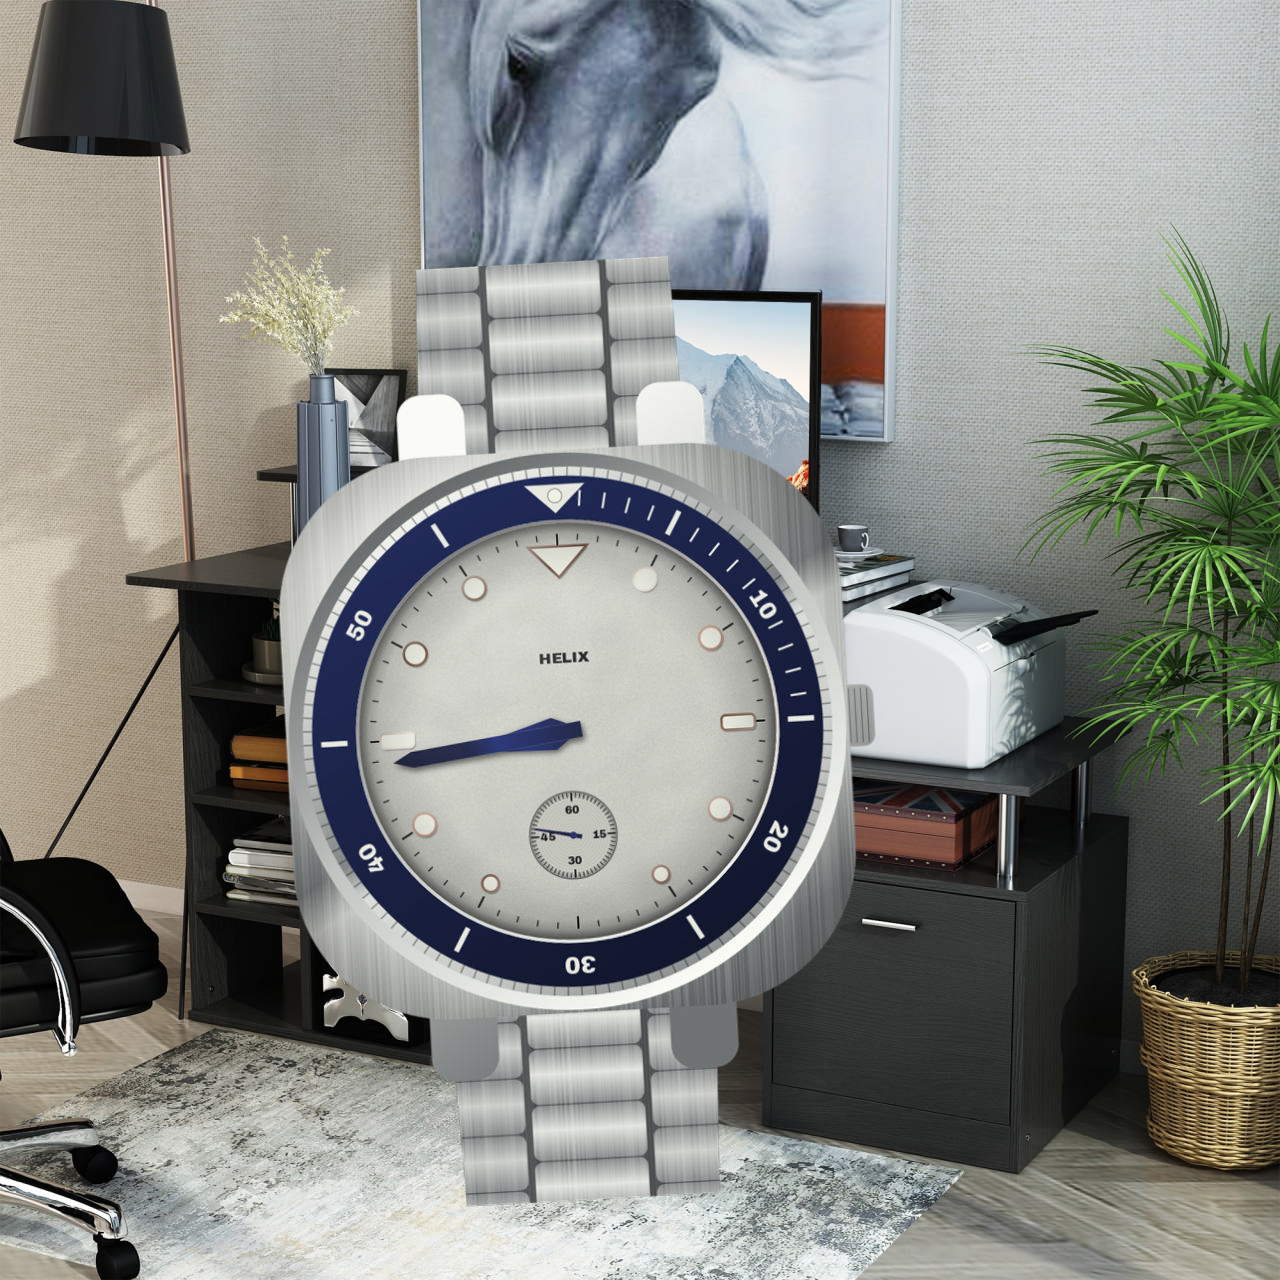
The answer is 8:43:47
